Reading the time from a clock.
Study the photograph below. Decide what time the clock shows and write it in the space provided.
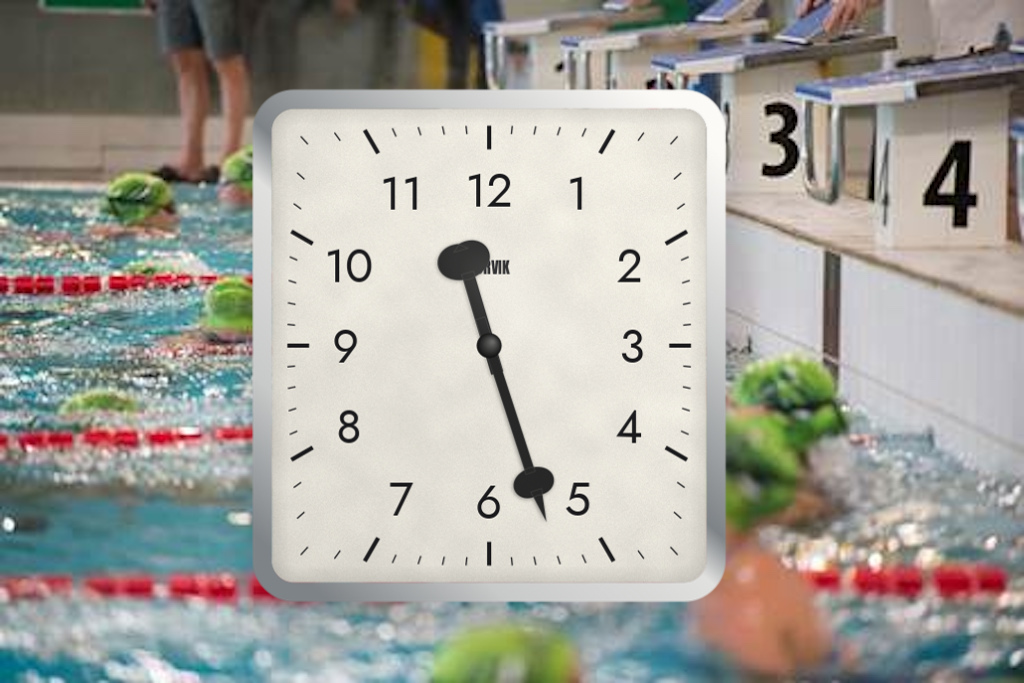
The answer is 11:27
